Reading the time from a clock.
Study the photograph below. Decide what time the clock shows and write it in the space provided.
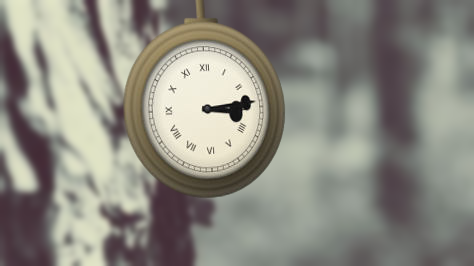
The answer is 3:14
